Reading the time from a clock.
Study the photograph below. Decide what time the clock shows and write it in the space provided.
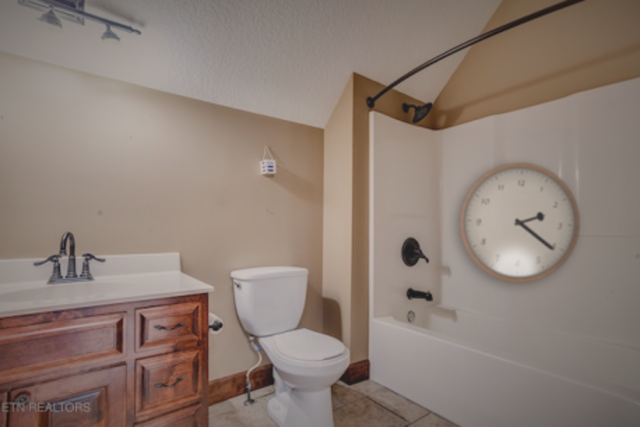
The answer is 2:21
